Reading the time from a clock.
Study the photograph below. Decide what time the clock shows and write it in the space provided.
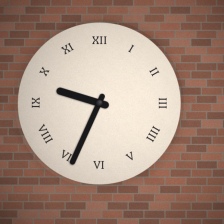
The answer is 9:34
